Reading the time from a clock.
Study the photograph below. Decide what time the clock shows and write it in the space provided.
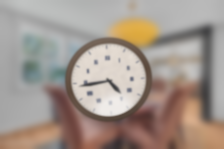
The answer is 4:44
